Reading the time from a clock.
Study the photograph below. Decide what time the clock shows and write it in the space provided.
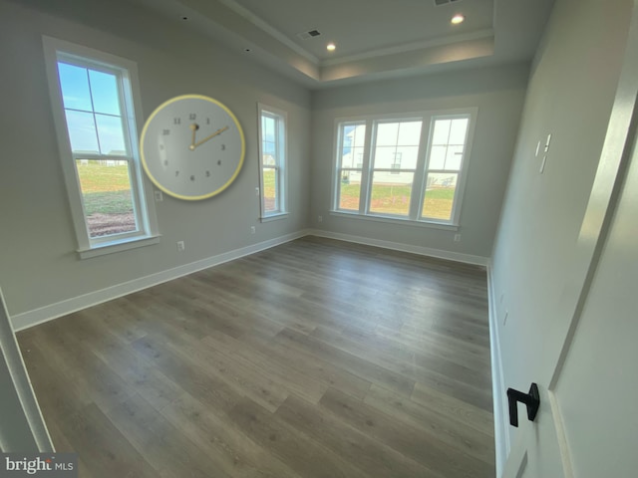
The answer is 12:10
